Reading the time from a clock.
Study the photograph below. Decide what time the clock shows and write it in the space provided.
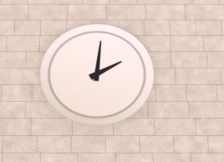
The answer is 2:01
